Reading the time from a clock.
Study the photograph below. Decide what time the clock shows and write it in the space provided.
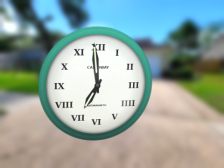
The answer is 6:59
